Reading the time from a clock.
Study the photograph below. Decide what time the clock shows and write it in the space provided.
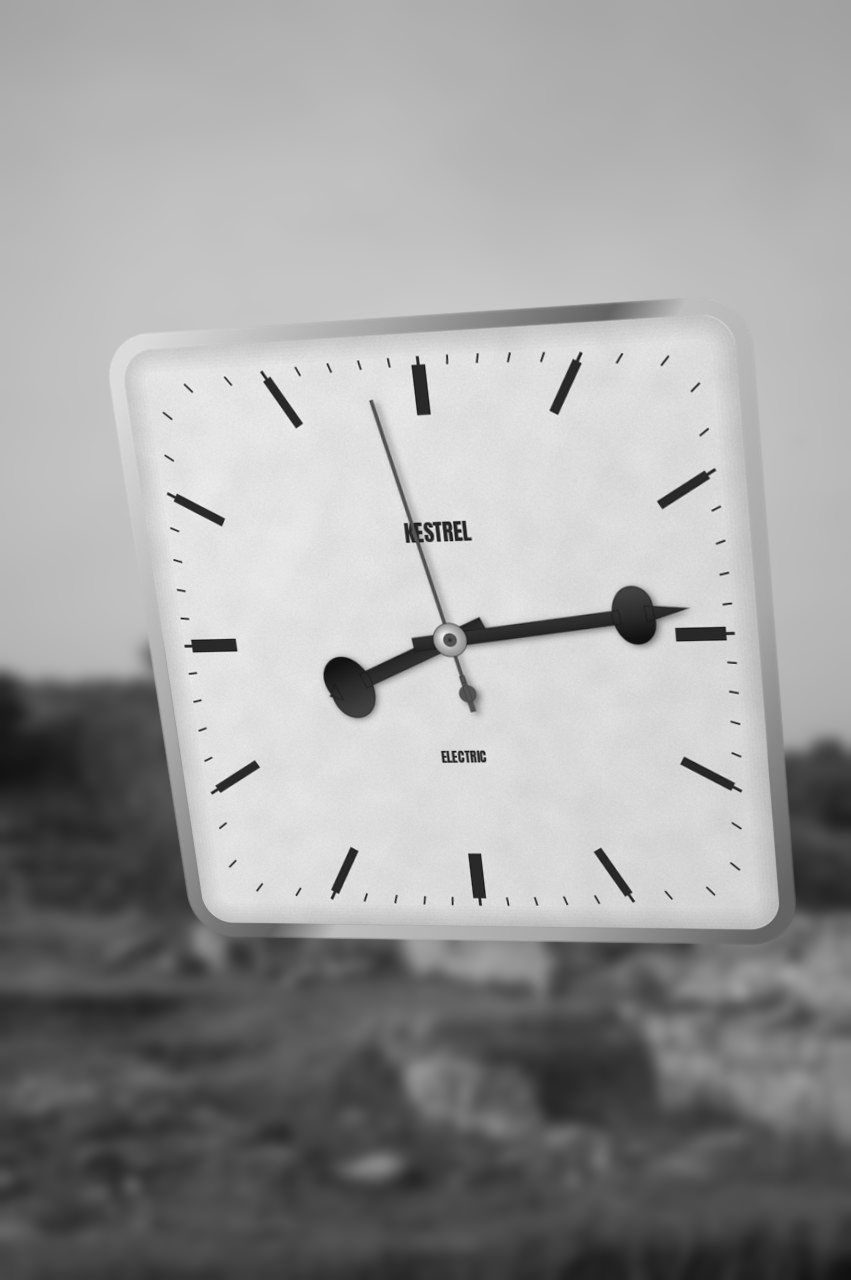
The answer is 8:13:58
